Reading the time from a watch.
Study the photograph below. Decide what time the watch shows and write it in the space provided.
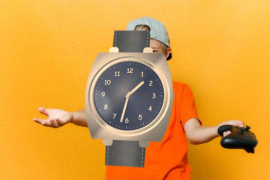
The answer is 1:32
